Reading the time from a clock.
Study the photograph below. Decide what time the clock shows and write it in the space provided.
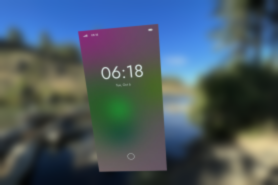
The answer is 6:18
